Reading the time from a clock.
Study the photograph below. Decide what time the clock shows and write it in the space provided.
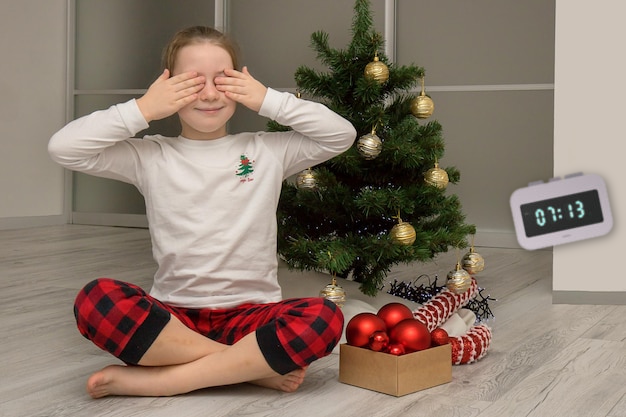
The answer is 7:13
